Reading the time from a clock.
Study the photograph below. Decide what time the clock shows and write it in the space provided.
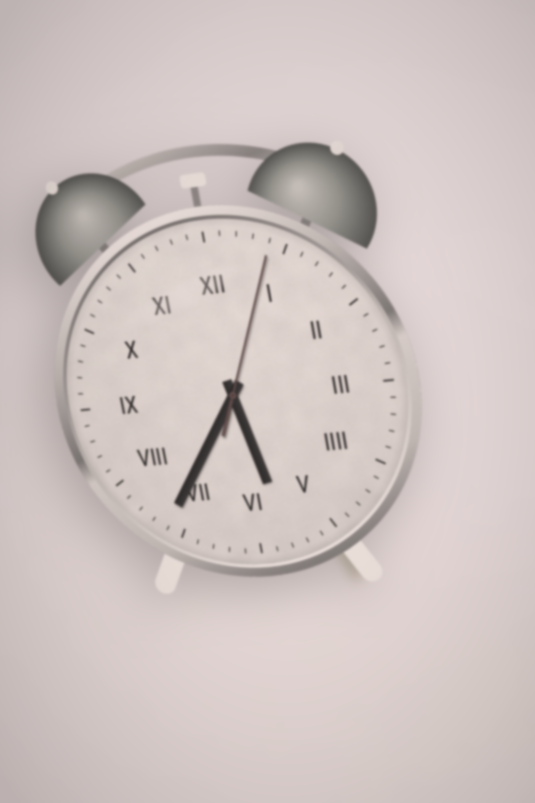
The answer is 5:36:04
